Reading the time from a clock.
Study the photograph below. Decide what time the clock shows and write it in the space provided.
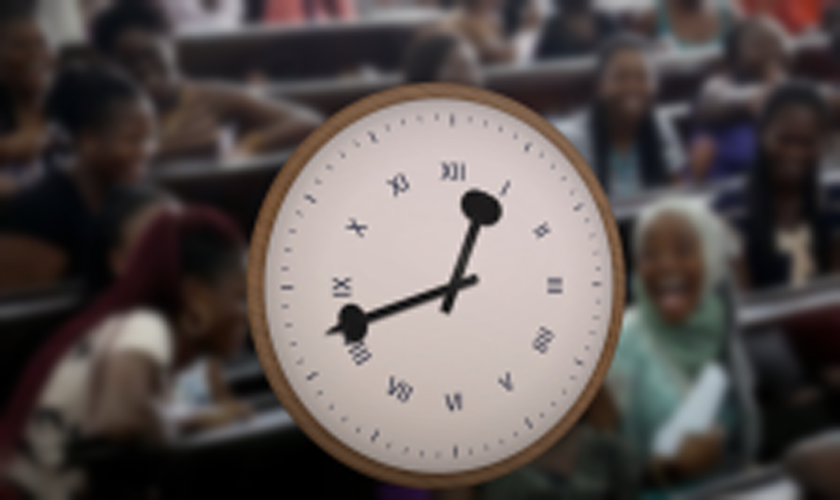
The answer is 12:42
